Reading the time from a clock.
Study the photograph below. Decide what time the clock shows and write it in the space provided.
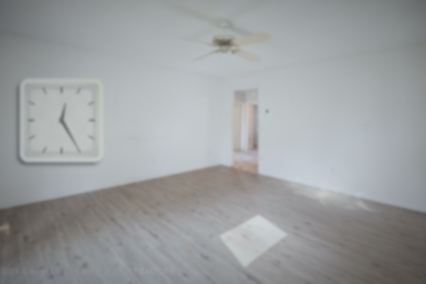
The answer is 12:25
